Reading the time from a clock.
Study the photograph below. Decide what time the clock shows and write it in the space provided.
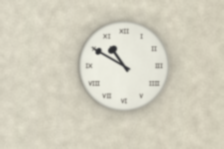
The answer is 10:50
